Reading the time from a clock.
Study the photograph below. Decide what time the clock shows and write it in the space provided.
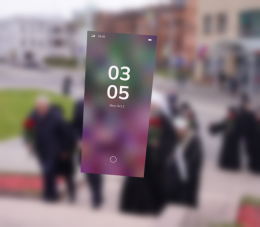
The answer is 3:05
